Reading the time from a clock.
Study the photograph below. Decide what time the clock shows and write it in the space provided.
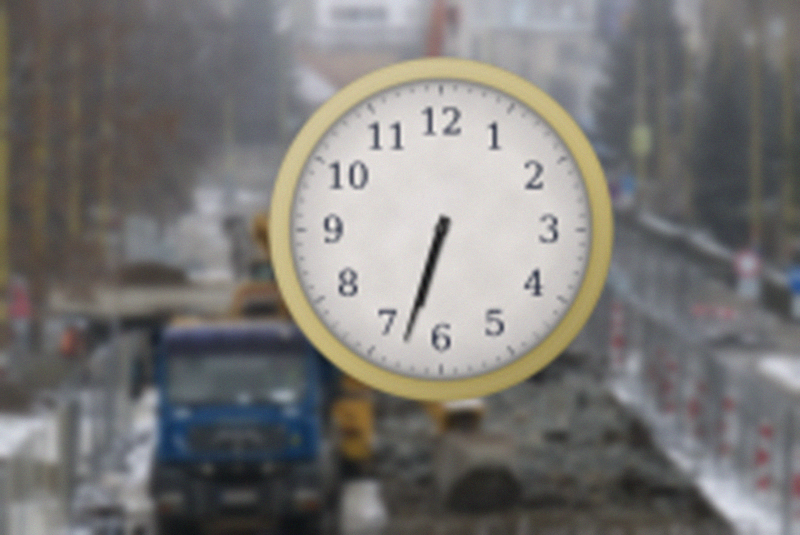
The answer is 6:33
